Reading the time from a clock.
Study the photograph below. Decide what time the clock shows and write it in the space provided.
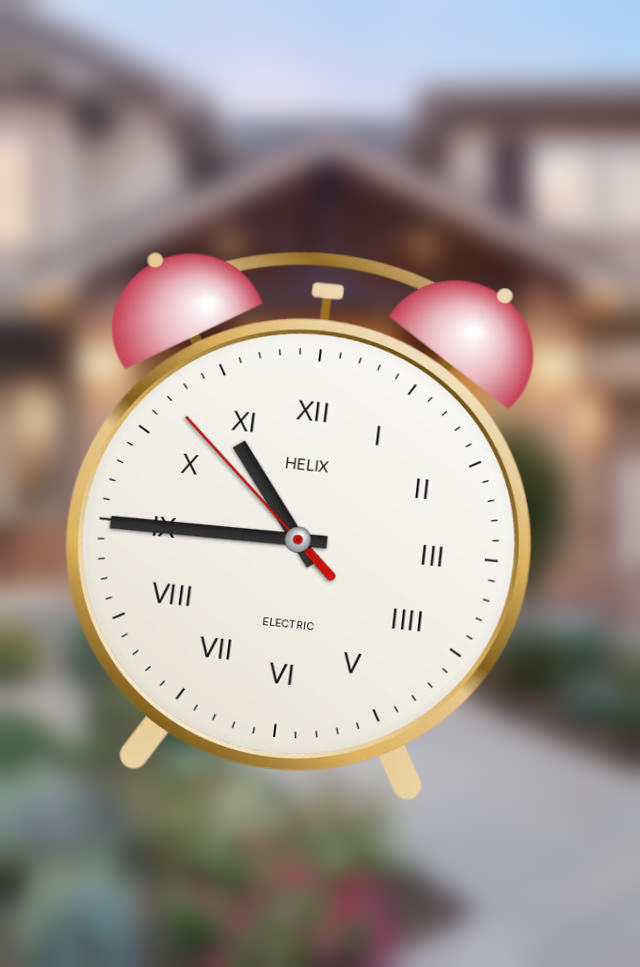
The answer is 10:44:52
